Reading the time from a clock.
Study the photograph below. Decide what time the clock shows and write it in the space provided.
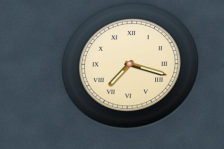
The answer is 7:18
